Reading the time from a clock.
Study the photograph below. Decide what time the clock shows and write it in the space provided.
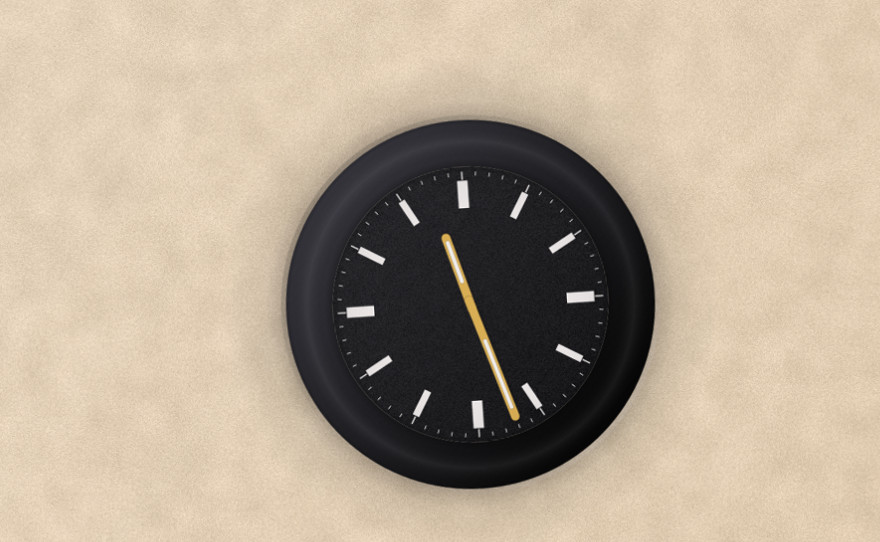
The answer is 11:27
